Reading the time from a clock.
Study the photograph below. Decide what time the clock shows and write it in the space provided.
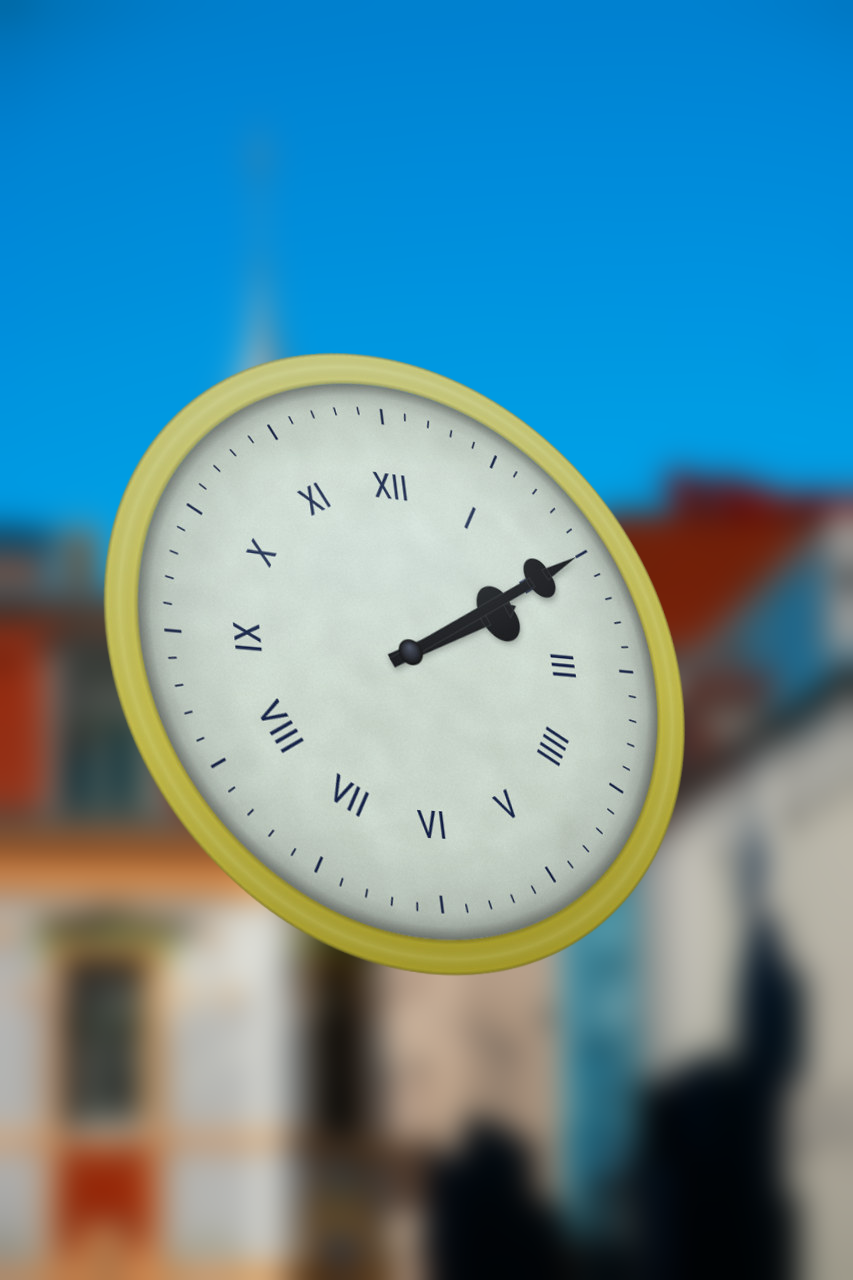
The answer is 2:10
